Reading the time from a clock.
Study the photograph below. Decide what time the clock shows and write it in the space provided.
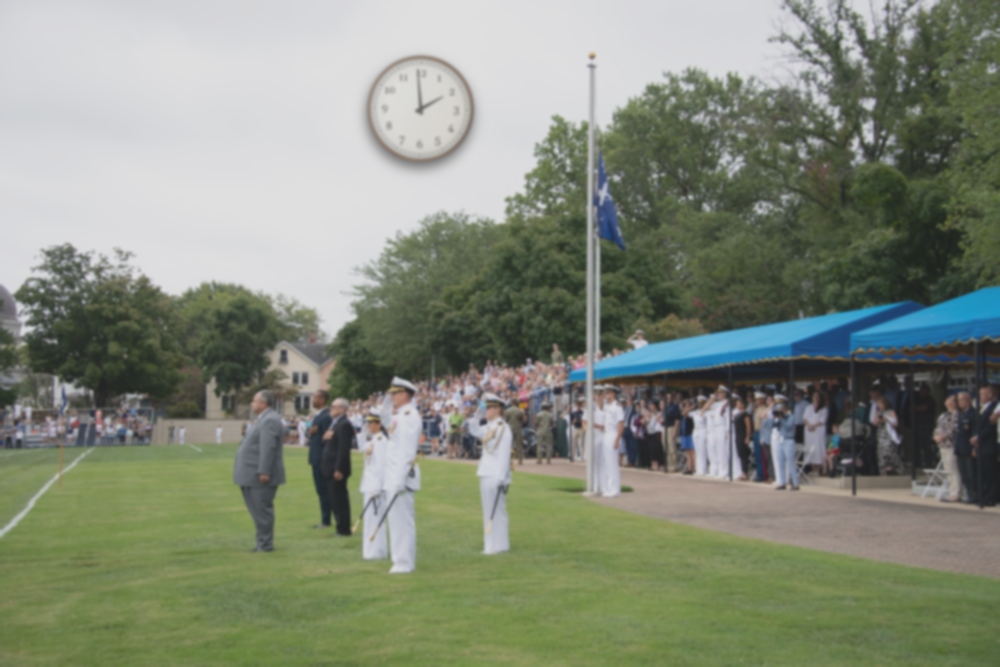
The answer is 1:59
